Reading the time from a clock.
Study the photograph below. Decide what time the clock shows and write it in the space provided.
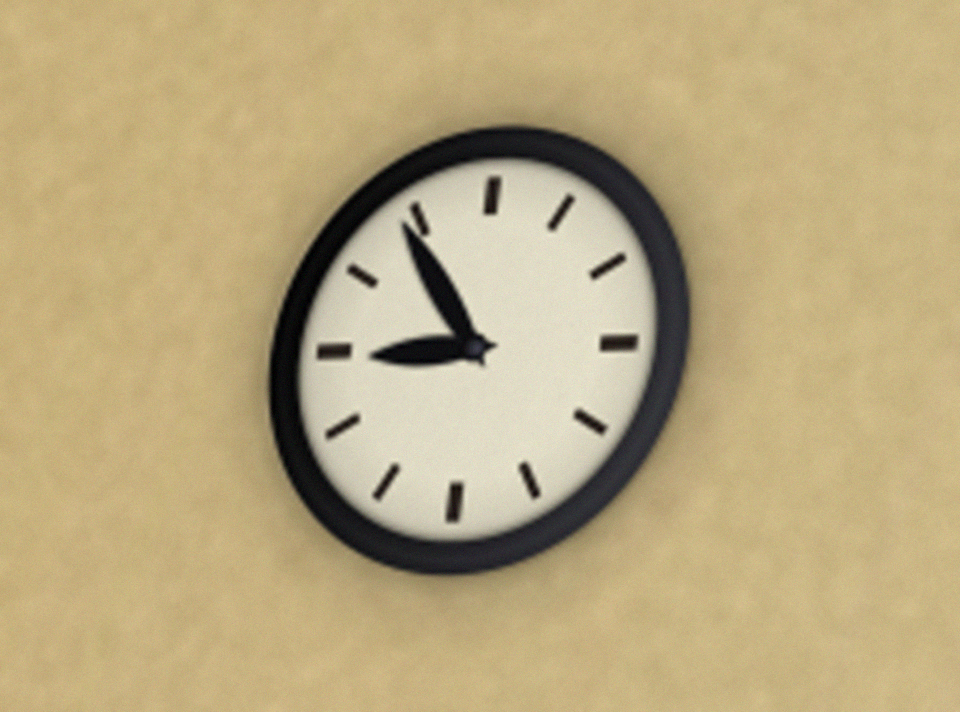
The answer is 8:54
